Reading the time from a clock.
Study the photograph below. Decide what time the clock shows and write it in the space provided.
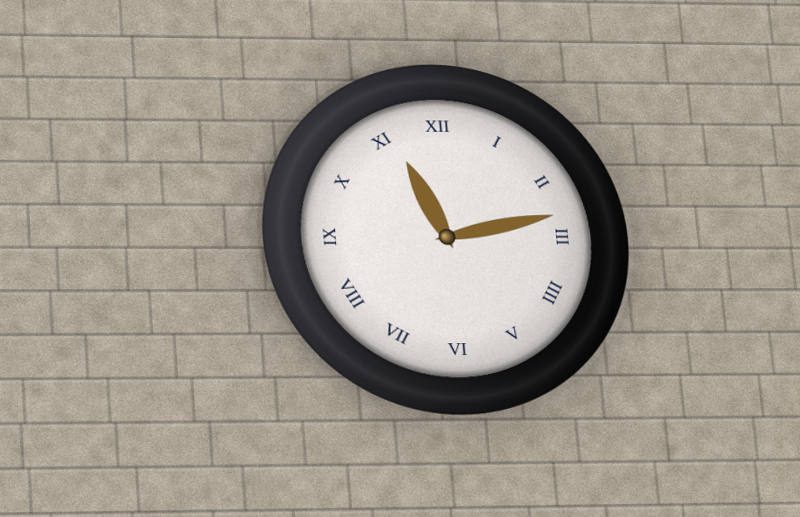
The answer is 11:13
